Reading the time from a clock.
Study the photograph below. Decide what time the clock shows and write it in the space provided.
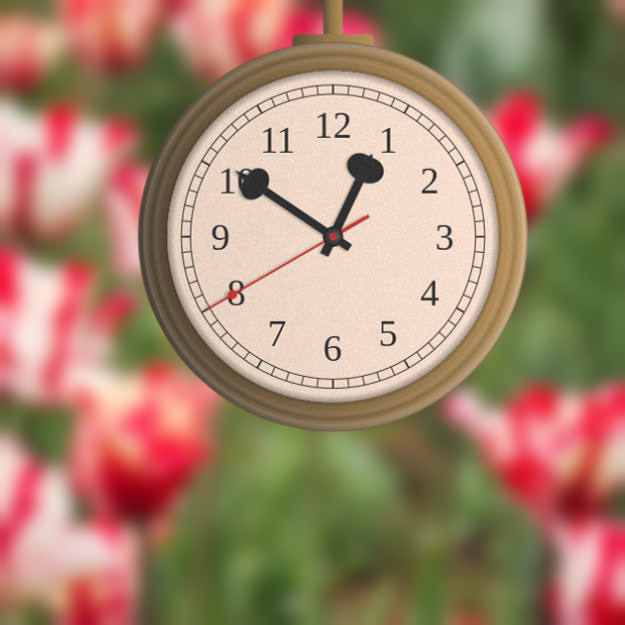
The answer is 12:50:40
